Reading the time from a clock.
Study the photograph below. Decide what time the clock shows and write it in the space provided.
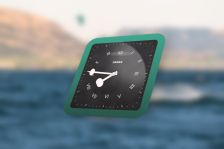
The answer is 7:46
